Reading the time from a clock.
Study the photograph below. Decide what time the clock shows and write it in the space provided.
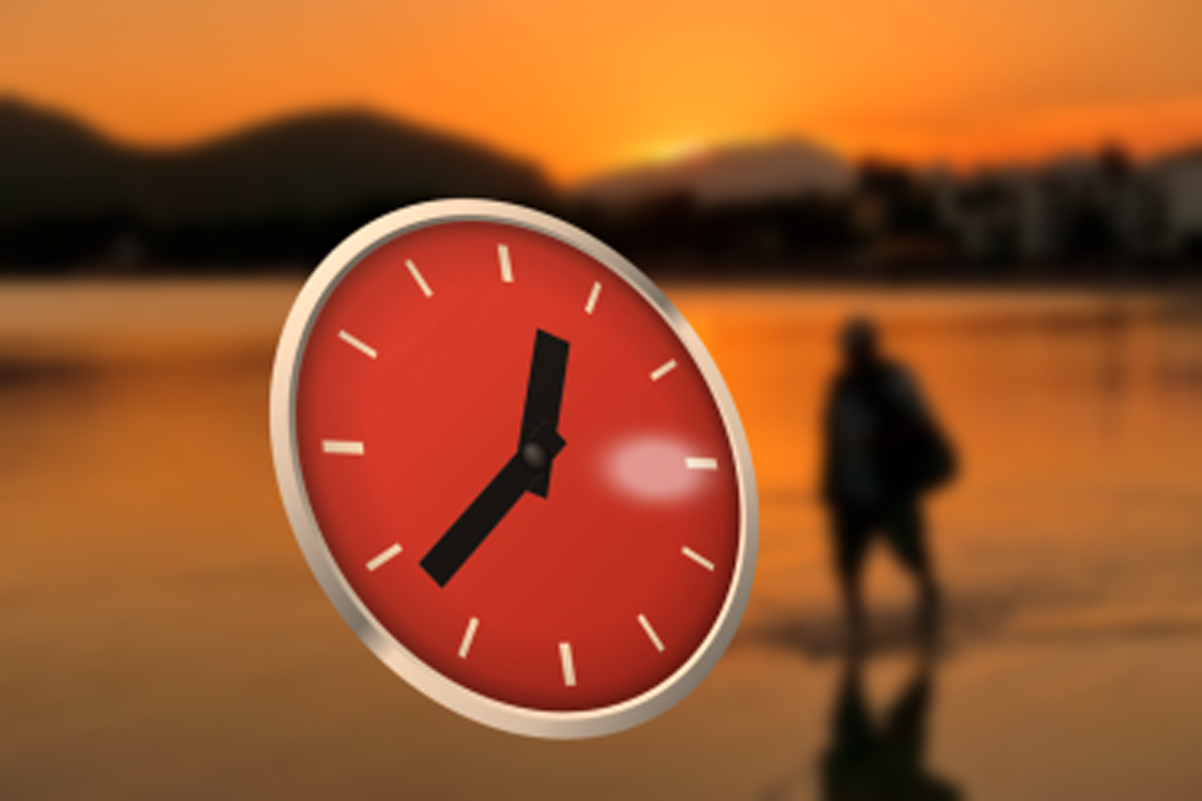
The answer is 12:38
